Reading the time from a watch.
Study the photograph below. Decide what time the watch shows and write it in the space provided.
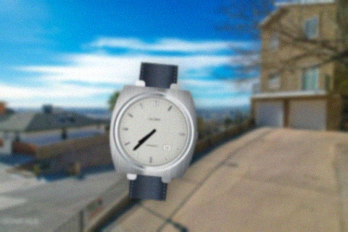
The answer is 7:37
